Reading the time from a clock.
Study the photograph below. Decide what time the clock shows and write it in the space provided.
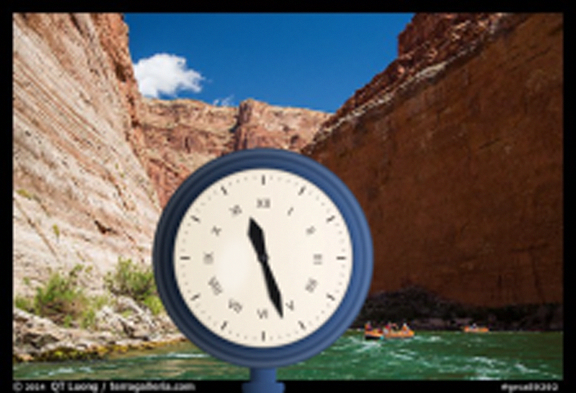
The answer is 11:27
